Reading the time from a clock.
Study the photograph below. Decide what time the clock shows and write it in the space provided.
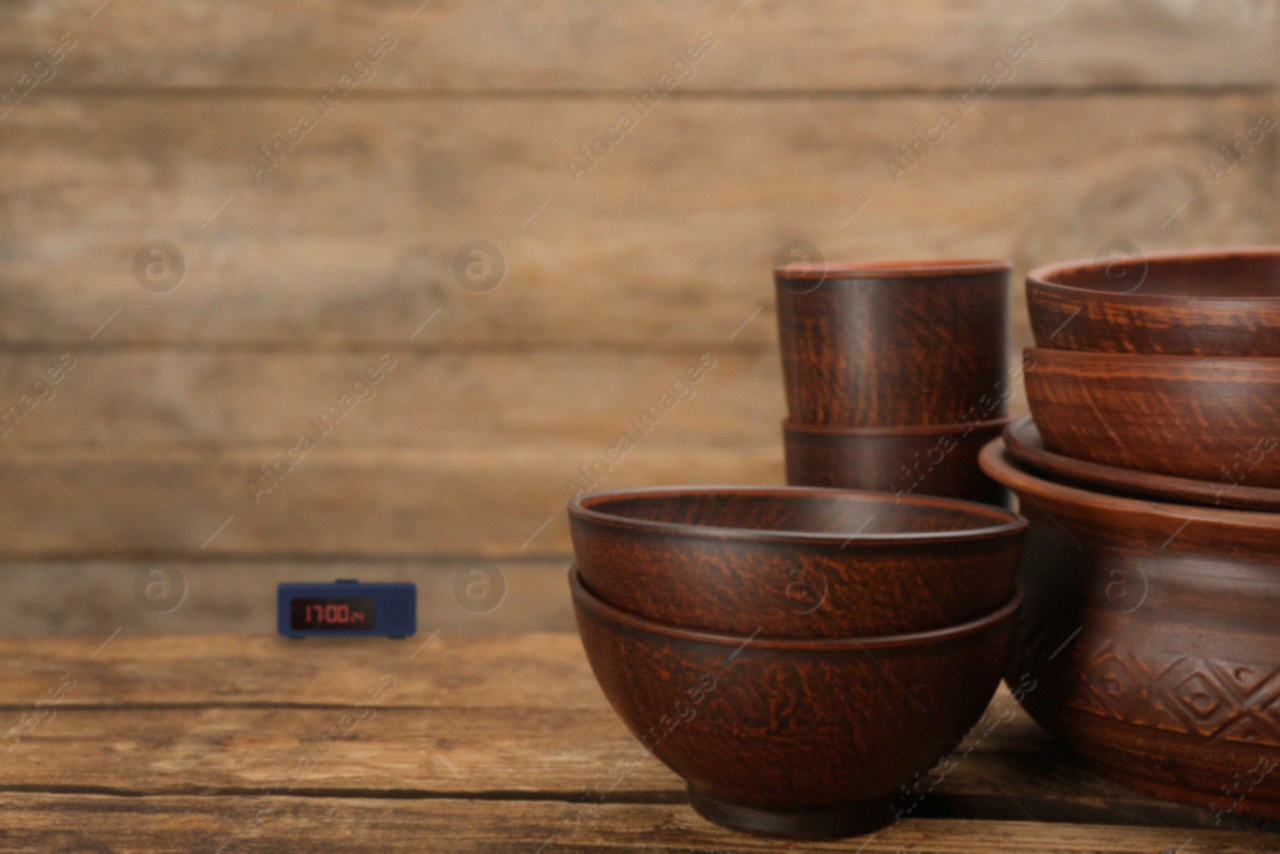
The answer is 17:00
